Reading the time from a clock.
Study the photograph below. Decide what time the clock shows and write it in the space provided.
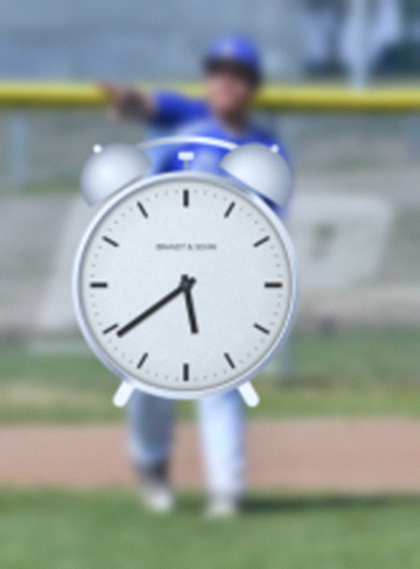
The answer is 5:39
